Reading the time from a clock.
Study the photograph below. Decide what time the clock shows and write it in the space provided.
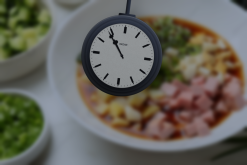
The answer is 10:54
